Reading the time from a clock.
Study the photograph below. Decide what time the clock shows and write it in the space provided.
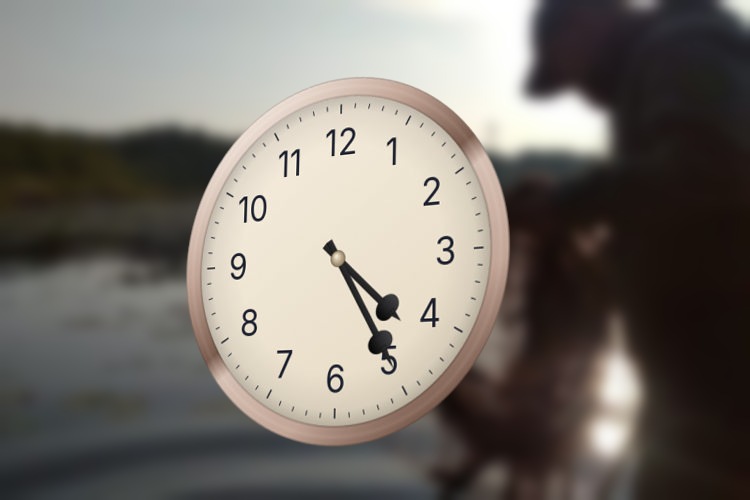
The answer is 4:25
